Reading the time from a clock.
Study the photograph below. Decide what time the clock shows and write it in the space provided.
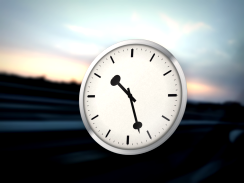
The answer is 10:27
